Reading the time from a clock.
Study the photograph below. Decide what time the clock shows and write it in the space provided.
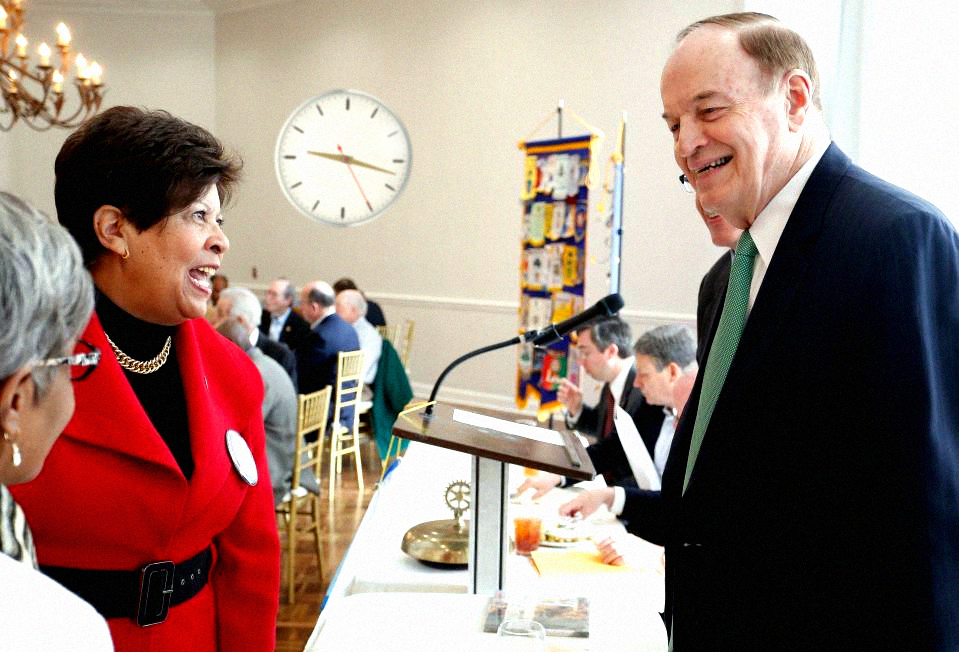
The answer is 9:17:25
